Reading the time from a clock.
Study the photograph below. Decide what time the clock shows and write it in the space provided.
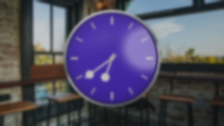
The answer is 6:39
